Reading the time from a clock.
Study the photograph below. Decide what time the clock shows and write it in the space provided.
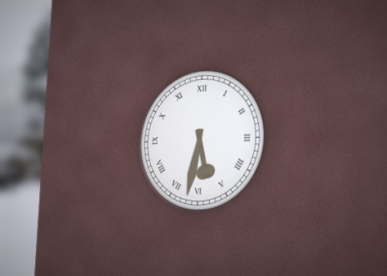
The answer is 5:32
